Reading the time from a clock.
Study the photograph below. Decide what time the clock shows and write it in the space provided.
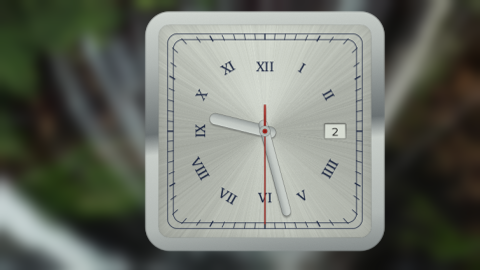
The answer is 9:27:30
